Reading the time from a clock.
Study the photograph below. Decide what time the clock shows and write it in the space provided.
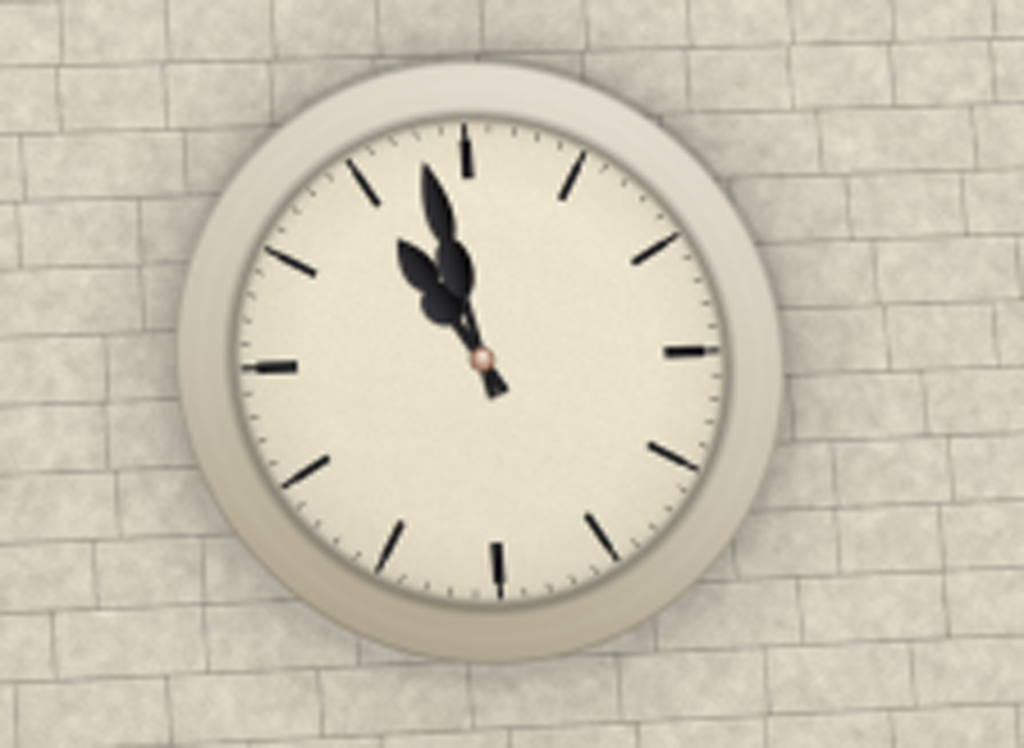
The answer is 10:58
